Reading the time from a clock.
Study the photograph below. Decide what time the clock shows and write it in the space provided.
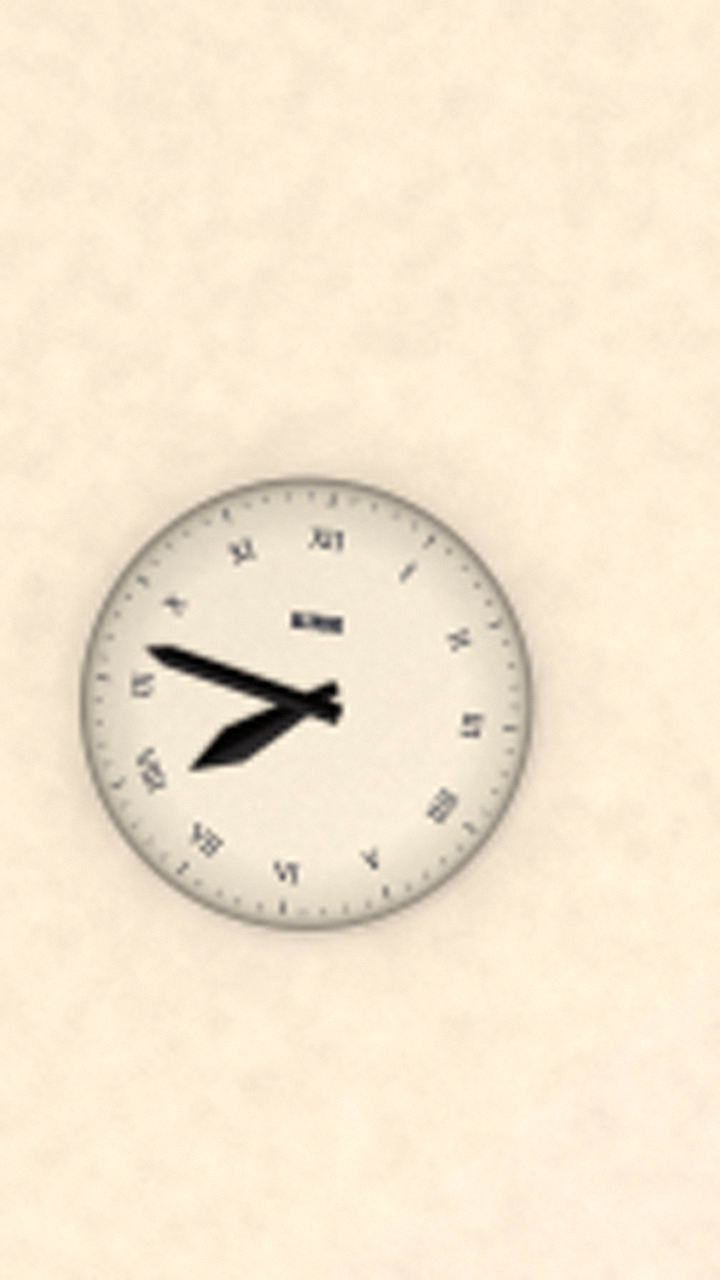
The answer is 7:47
